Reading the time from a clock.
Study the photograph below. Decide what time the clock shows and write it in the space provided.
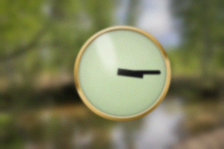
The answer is 3:15
